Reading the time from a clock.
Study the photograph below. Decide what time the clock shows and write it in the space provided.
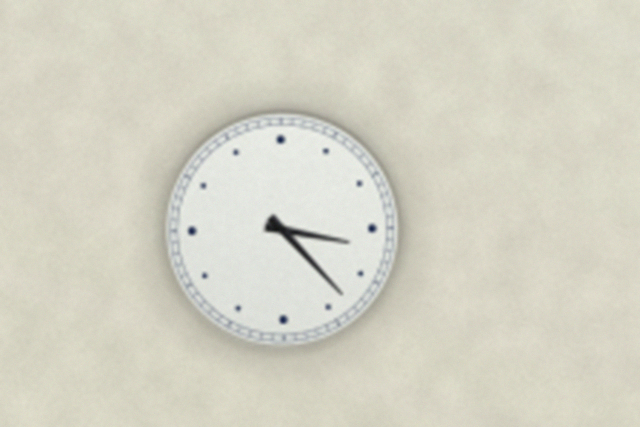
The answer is 3:23
